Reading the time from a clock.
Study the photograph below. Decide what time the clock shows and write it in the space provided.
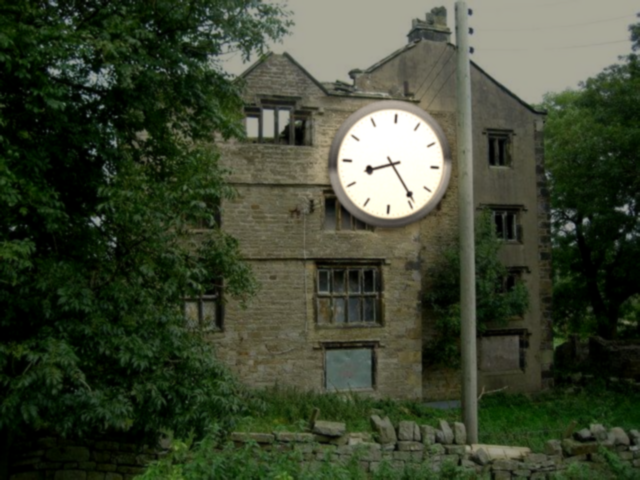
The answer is 8:24
